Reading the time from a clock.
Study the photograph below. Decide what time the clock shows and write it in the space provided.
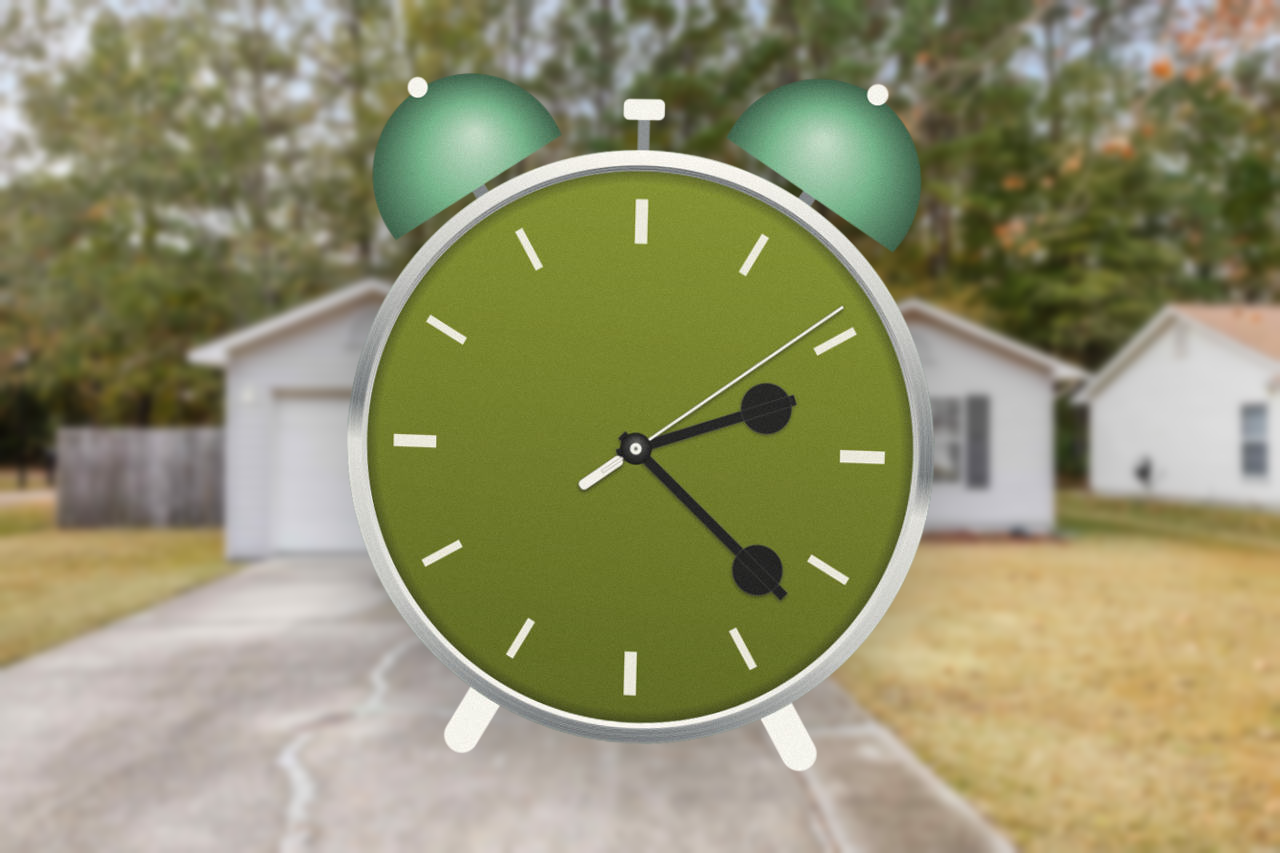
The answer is 2:22:09
